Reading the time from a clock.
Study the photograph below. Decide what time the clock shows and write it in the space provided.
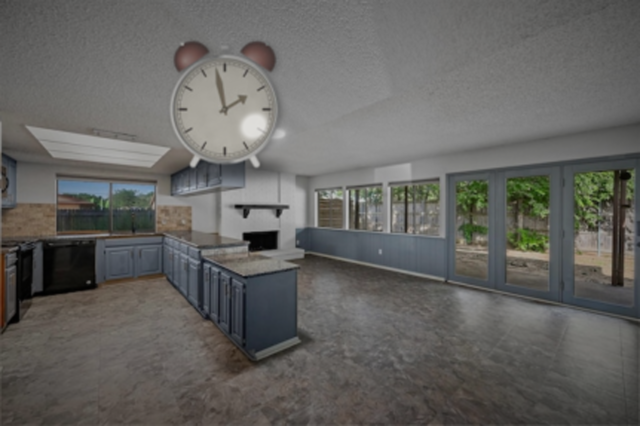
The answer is 1:58
